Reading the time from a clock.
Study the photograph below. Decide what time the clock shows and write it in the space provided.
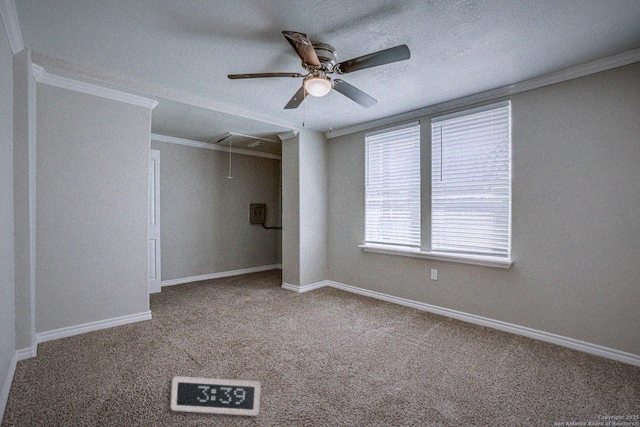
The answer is 3:39
